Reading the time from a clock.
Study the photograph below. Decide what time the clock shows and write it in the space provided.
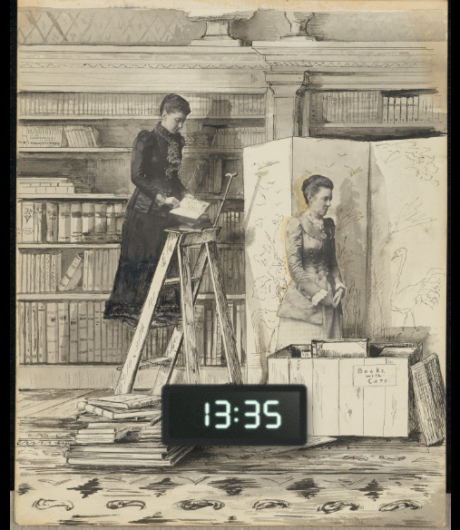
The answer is 13:35
